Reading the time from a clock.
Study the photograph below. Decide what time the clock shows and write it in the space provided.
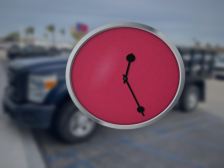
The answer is 12:26
